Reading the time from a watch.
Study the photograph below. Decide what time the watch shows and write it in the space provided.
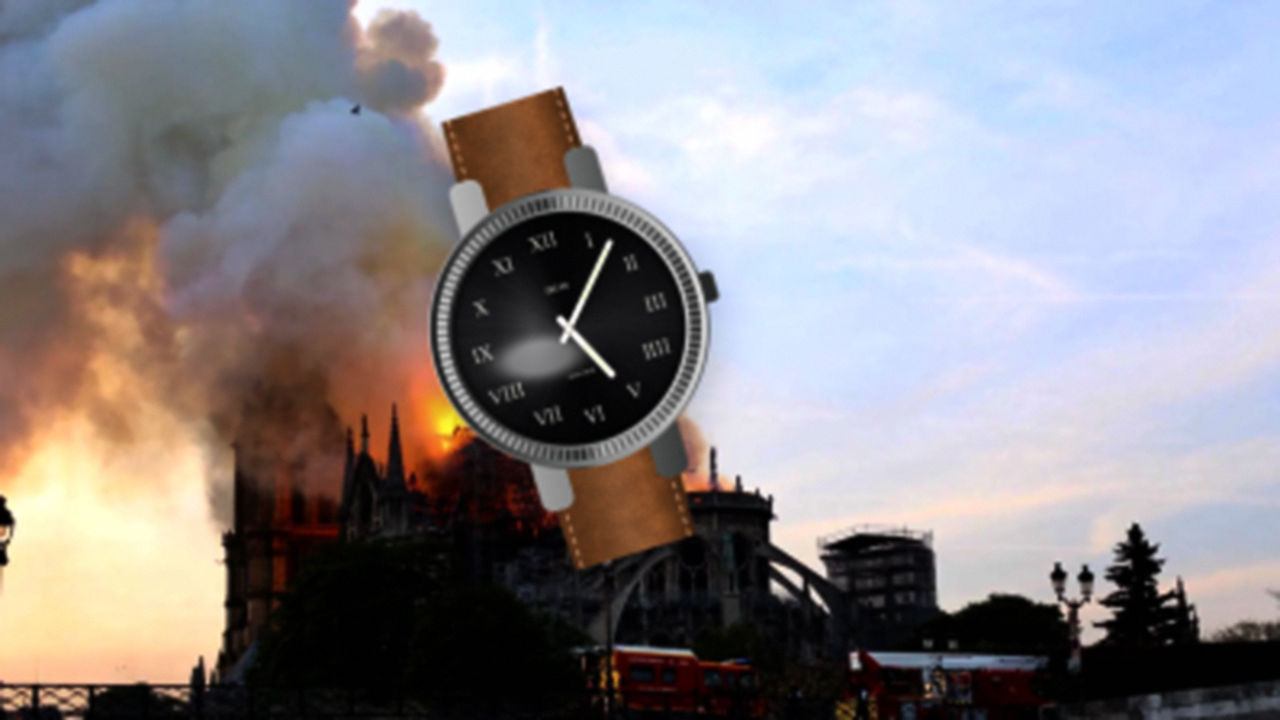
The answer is 5:07
